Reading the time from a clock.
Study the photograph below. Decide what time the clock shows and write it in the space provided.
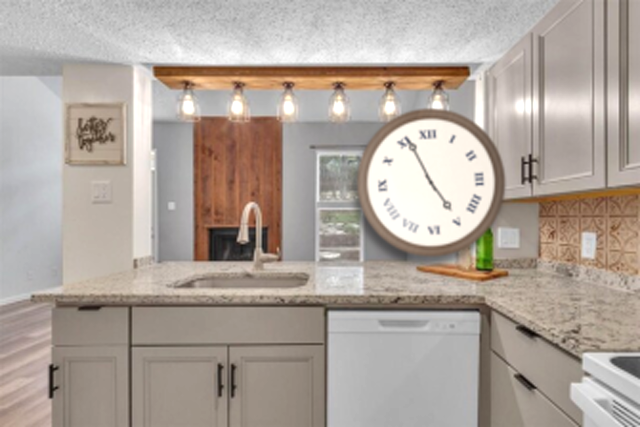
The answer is 4:56
